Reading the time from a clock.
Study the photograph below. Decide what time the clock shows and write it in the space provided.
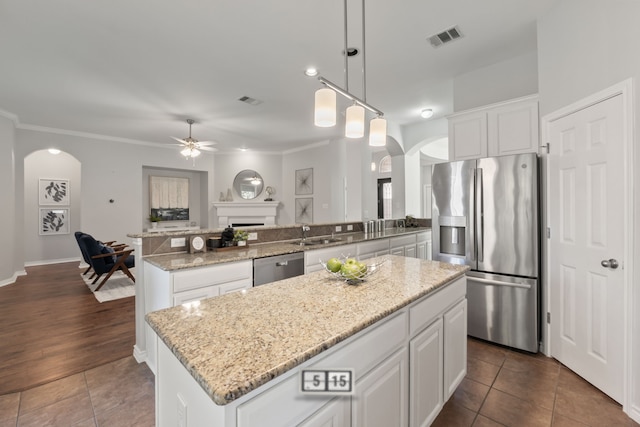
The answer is 5:15
